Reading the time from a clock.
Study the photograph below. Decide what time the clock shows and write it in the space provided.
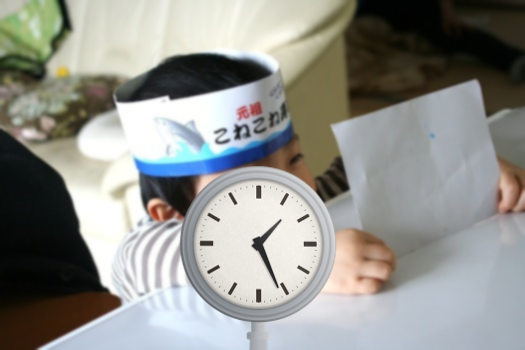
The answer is 1:26
